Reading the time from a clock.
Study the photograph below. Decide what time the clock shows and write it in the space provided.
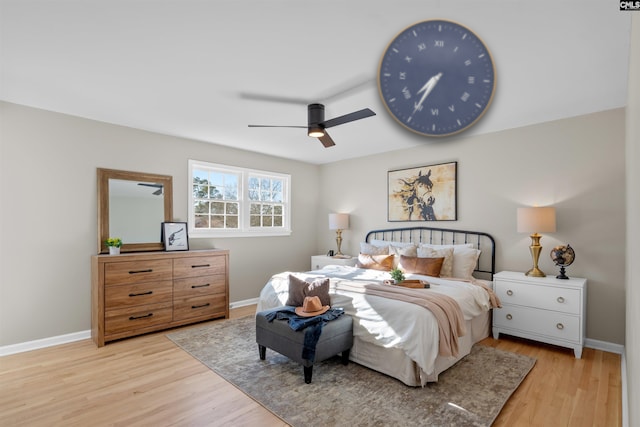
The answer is 7:35
